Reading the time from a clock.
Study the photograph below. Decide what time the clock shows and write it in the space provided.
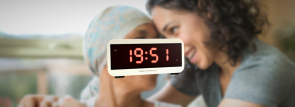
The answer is 19:51
